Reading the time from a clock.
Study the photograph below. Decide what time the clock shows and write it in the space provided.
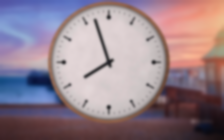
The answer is 7:57
